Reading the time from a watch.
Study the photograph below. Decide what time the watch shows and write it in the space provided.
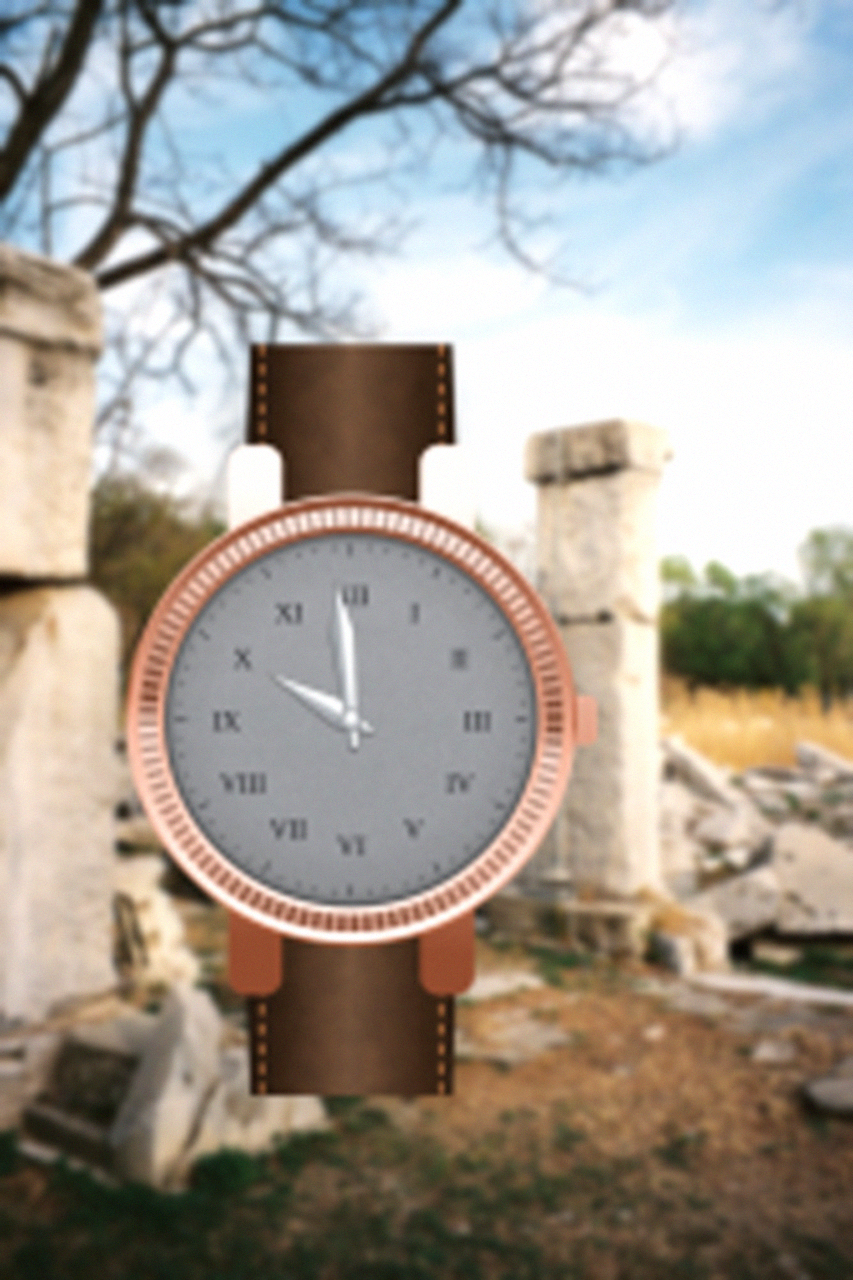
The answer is 9:59
